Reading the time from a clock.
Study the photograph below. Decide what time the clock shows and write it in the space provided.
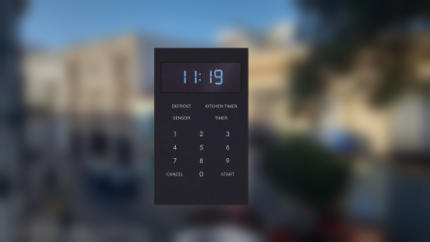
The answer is 11:19
